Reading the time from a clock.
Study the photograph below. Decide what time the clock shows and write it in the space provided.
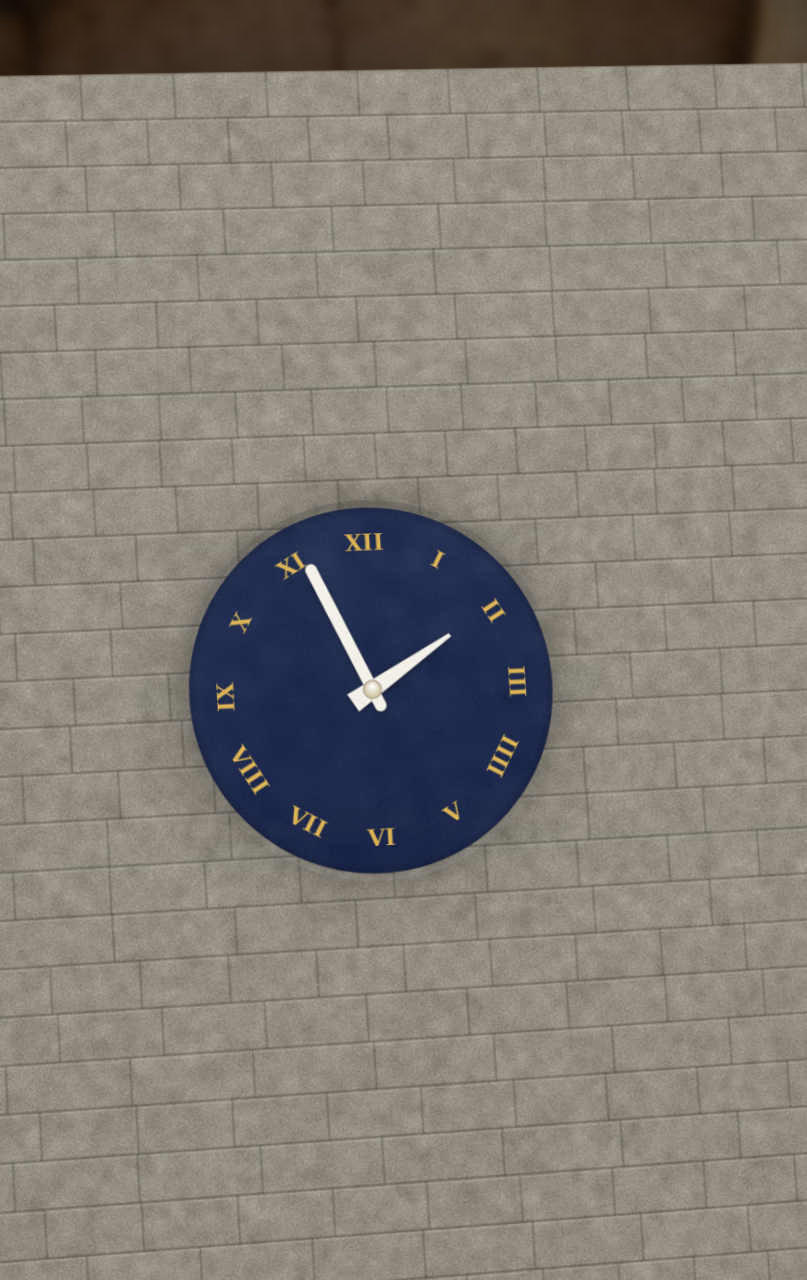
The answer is 1:56
